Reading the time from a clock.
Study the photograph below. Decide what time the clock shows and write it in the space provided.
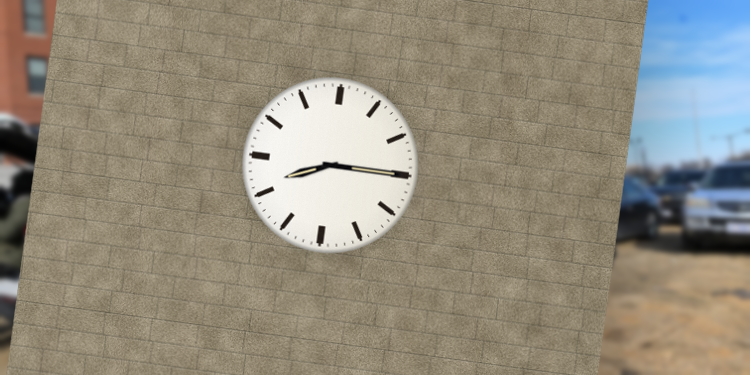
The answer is 8:15
